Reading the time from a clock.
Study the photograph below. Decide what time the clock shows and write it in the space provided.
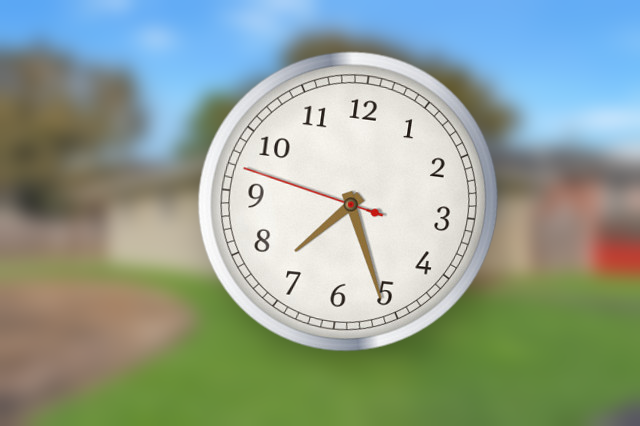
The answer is 7:25:47
